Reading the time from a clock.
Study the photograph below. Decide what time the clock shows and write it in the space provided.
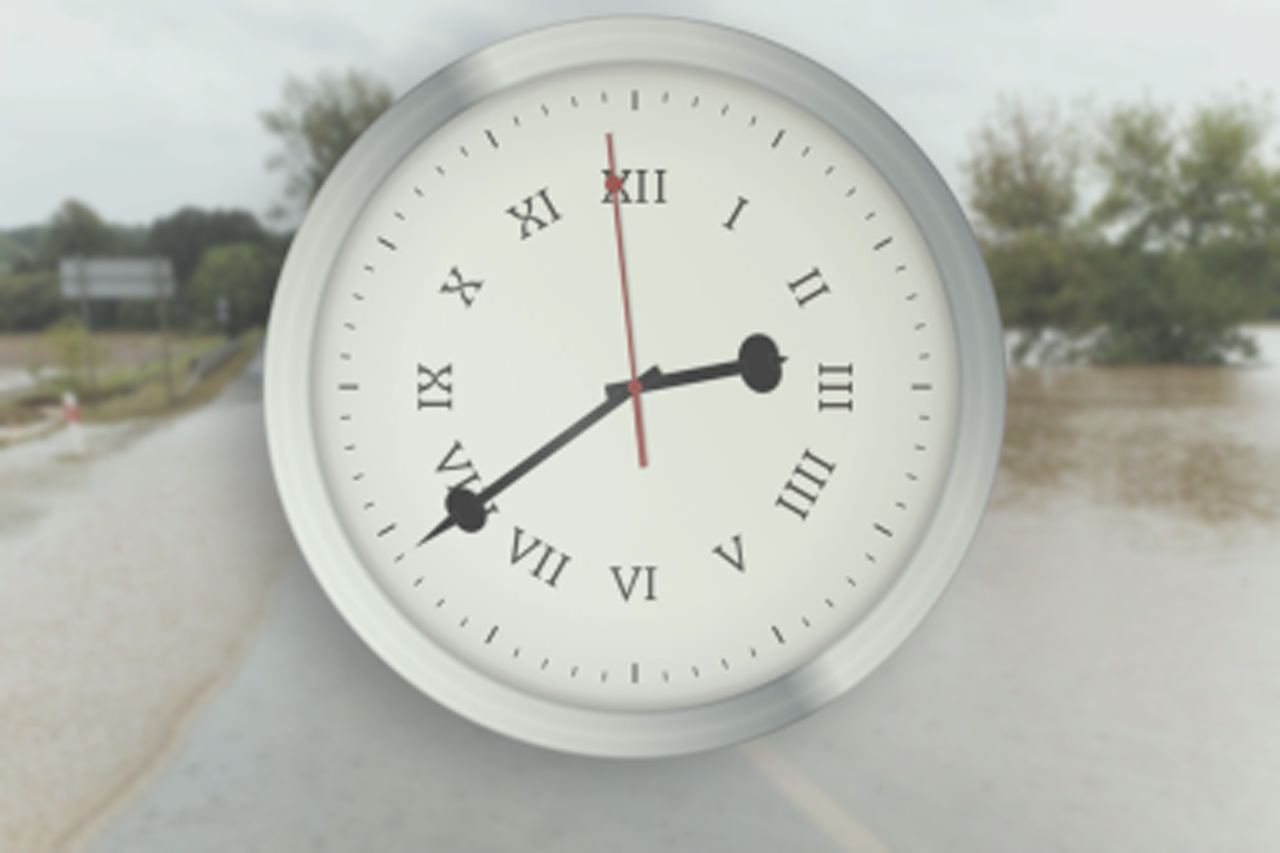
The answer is 2:38:59
